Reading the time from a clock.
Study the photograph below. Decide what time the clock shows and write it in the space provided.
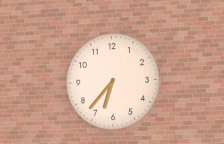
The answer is 6:37
